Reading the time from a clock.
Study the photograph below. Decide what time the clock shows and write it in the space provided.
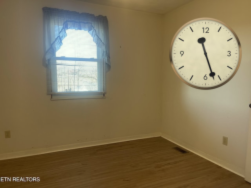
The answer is 11:27
